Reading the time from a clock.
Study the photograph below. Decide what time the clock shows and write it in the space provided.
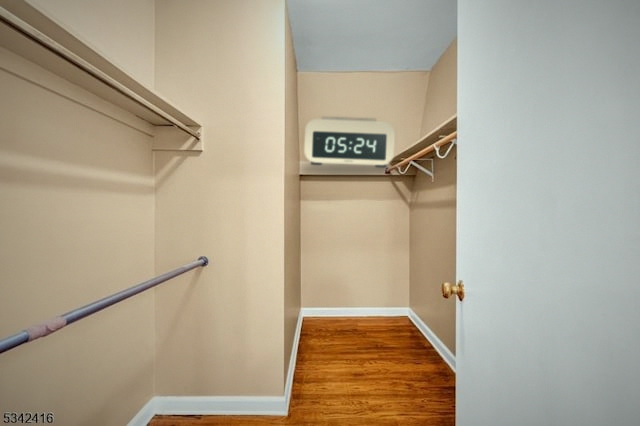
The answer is 5:24
